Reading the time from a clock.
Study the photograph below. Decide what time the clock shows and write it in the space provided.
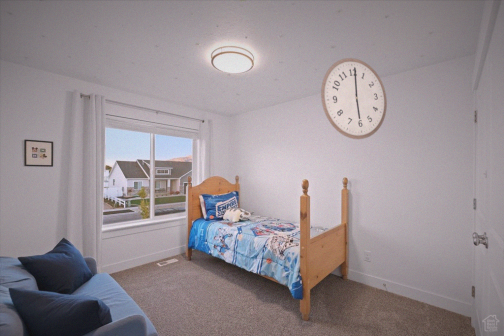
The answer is 6:01
